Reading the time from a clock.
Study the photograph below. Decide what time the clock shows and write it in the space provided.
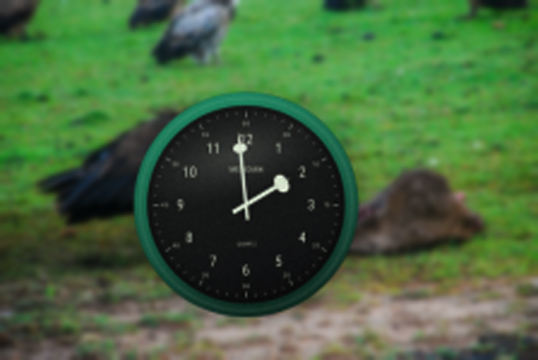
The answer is 1:59
